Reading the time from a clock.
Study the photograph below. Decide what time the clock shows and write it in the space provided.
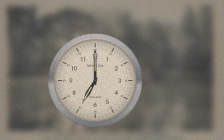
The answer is 7:00
